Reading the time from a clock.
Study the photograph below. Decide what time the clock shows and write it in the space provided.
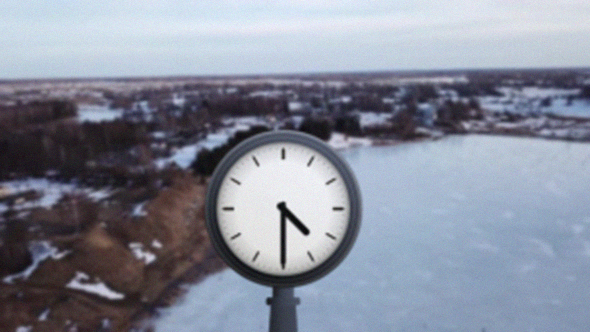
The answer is 4:30
